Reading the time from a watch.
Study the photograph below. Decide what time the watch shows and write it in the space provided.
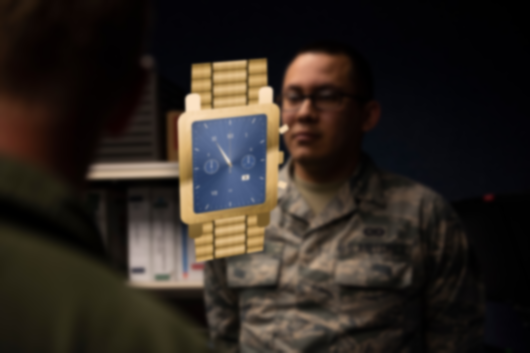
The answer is 10:55
